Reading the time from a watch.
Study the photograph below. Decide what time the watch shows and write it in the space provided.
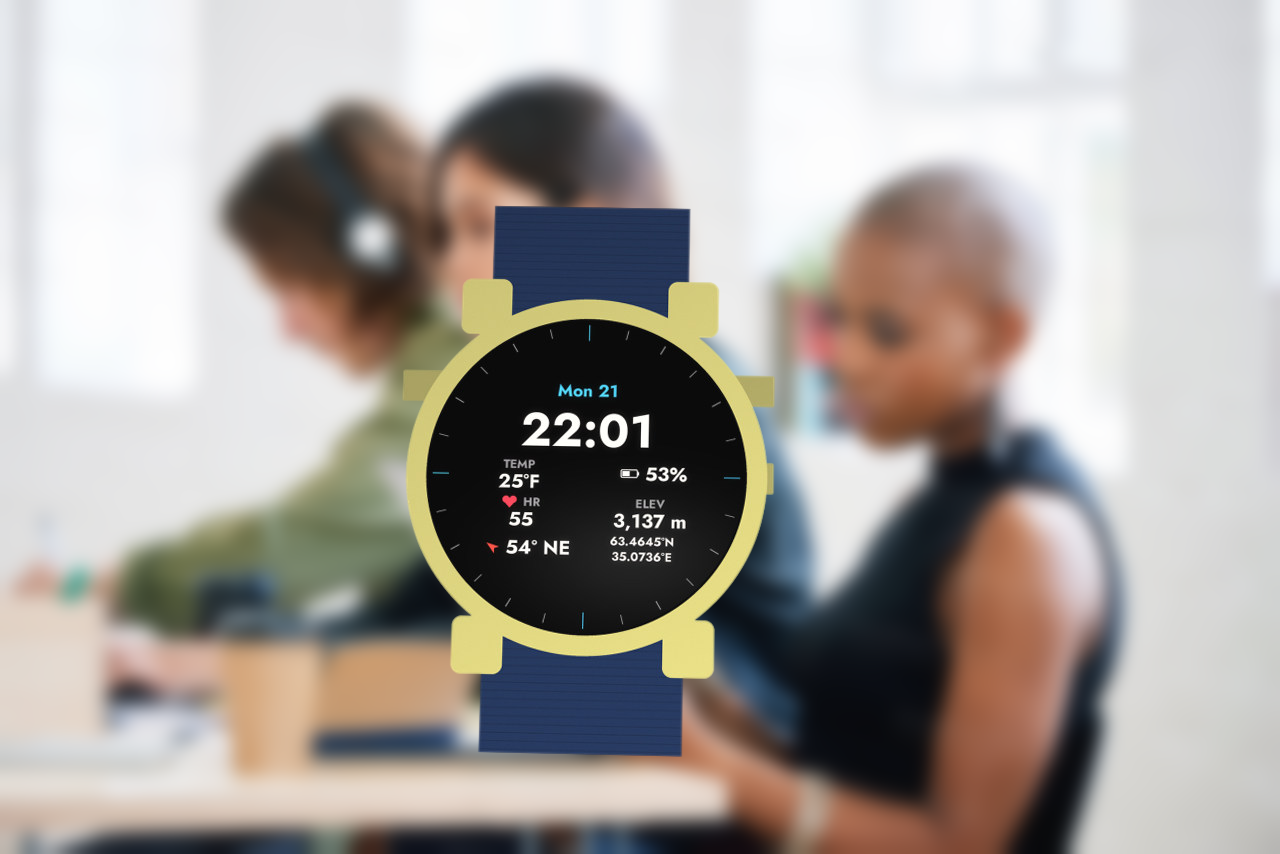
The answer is 22:01
